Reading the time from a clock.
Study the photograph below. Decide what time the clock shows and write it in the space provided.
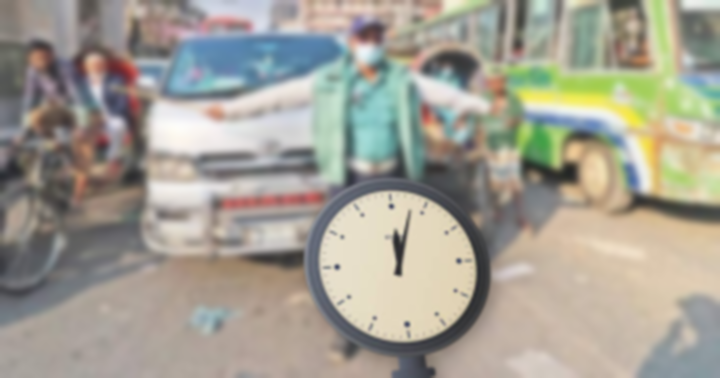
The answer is 12:03
